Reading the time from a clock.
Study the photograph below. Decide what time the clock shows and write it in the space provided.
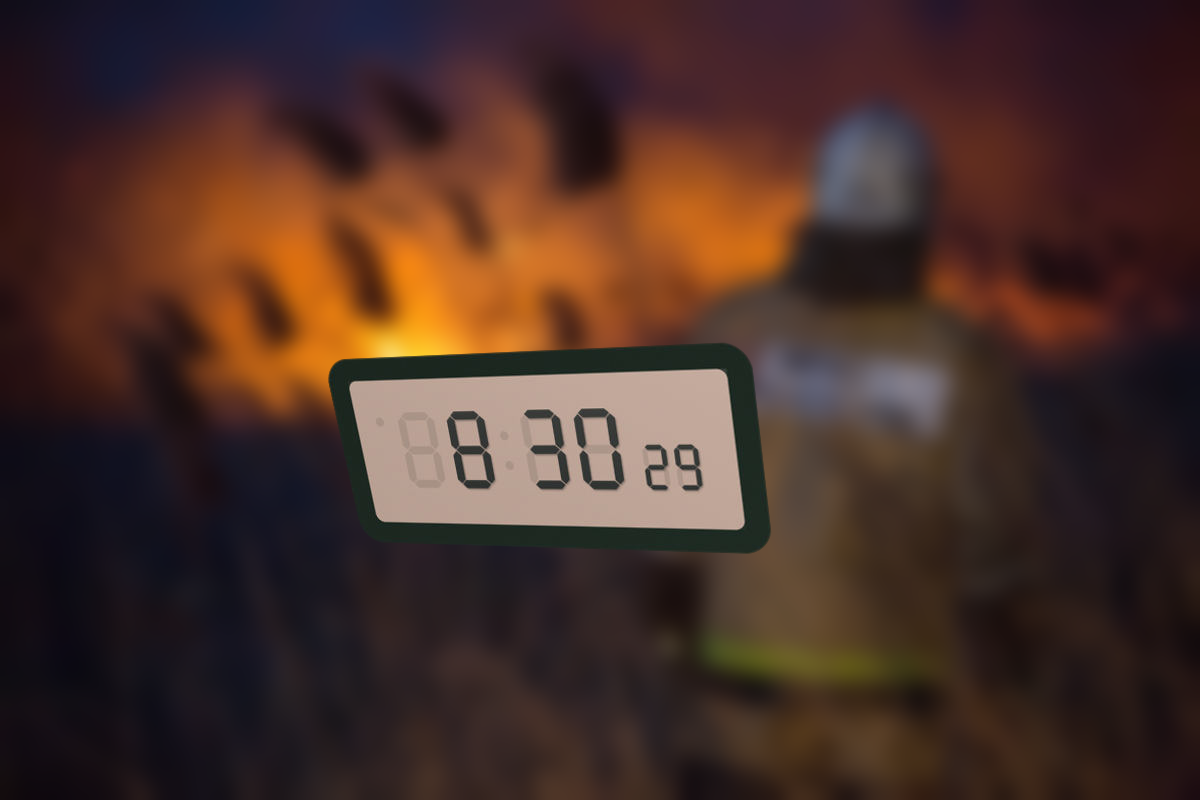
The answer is 8:30:29
